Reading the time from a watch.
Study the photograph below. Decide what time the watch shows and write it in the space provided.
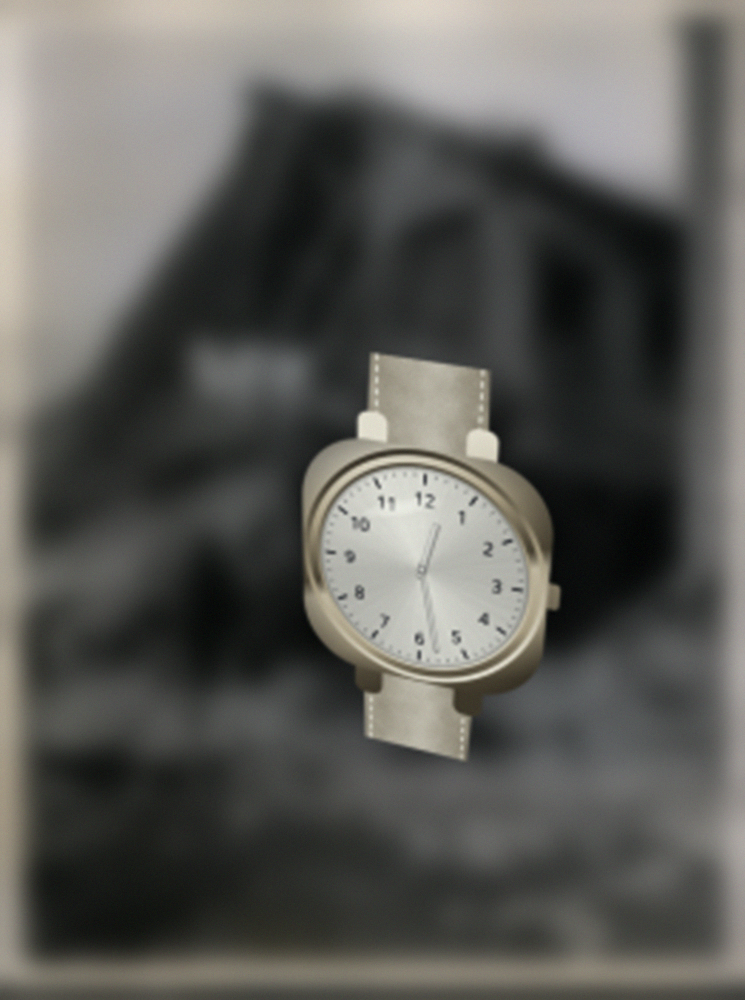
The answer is 12:28
